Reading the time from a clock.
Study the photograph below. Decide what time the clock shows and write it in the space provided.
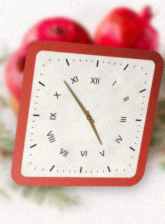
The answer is 4:53
